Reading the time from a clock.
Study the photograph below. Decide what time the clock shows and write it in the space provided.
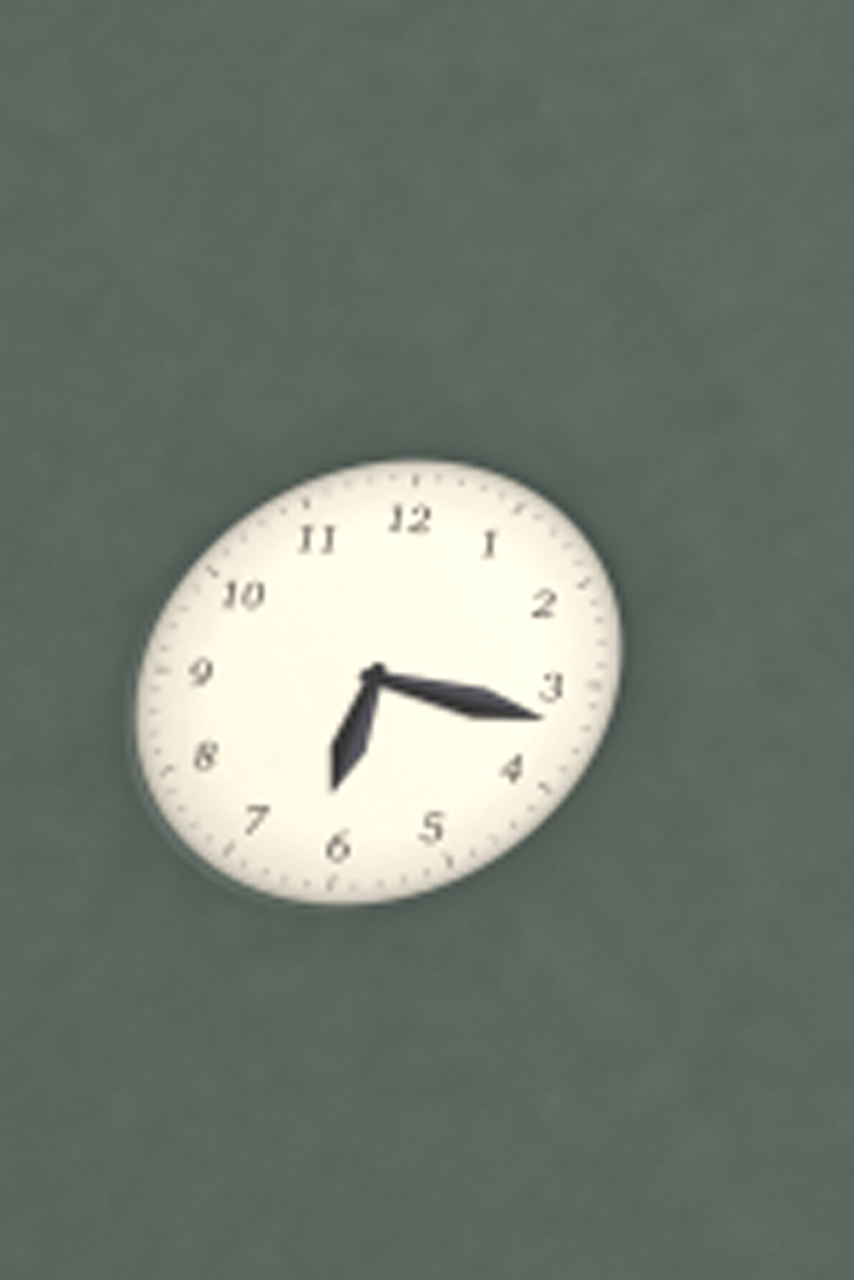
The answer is 6:17
